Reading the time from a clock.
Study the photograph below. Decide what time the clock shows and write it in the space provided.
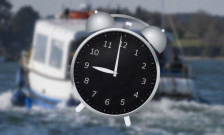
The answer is 8:59
